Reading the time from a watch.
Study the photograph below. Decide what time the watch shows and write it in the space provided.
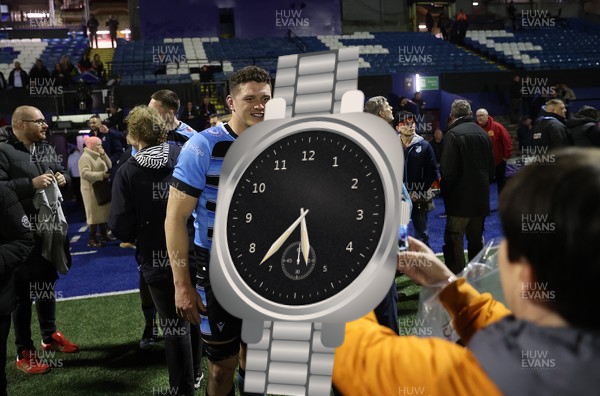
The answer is 5:37
